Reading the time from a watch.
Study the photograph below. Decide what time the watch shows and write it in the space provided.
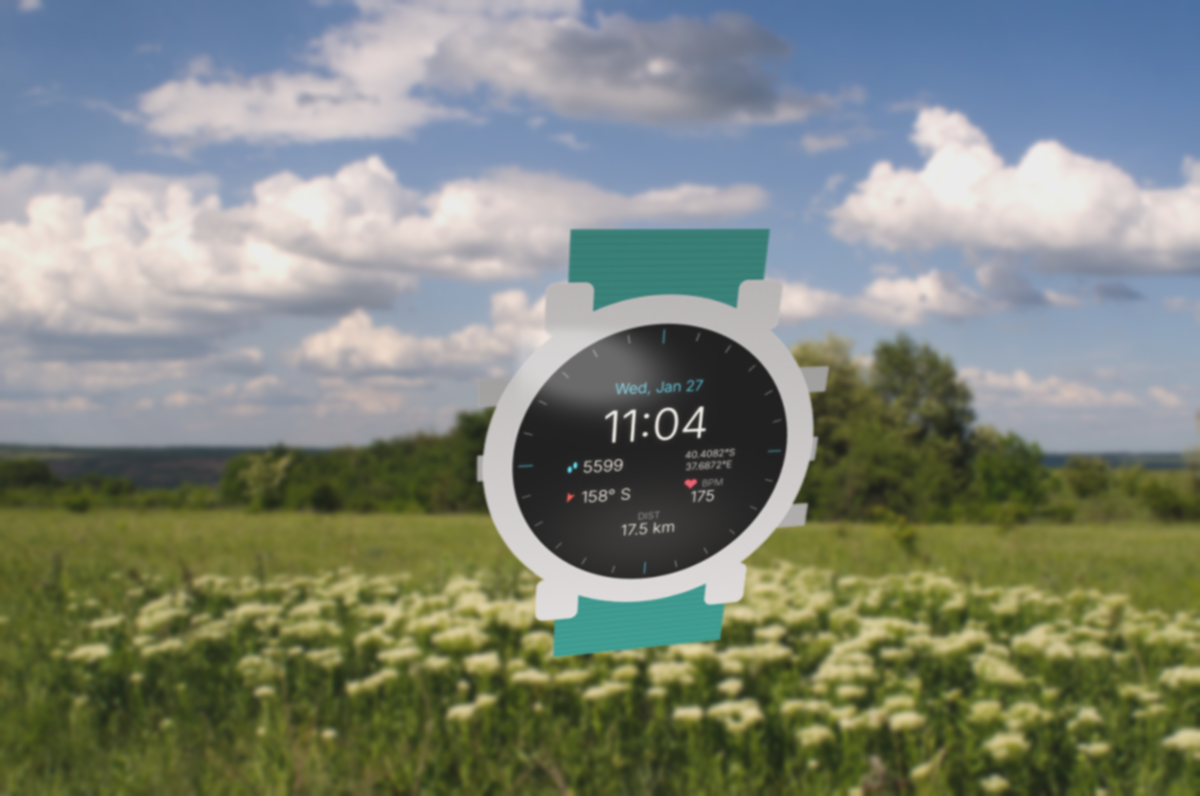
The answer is 11:04
